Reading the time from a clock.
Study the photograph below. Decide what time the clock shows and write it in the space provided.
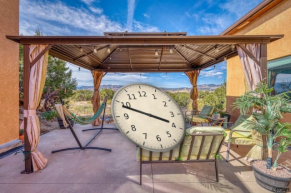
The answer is 3:49
